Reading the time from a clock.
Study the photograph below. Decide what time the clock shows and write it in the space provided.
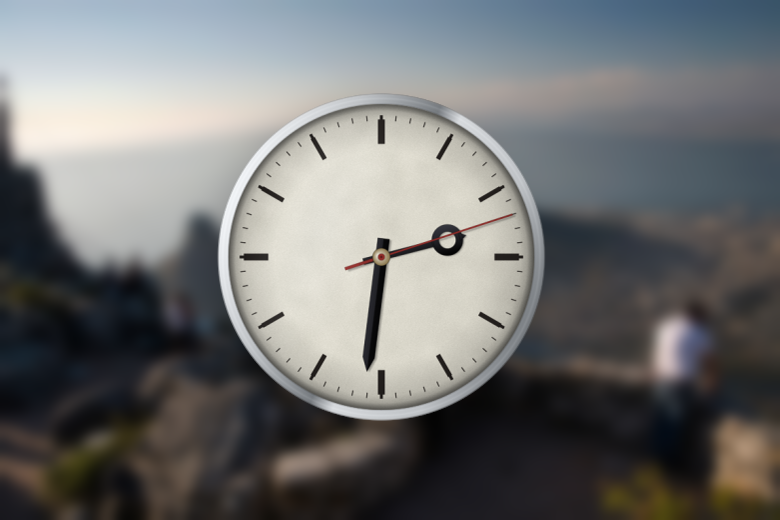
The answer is 2:31:12
